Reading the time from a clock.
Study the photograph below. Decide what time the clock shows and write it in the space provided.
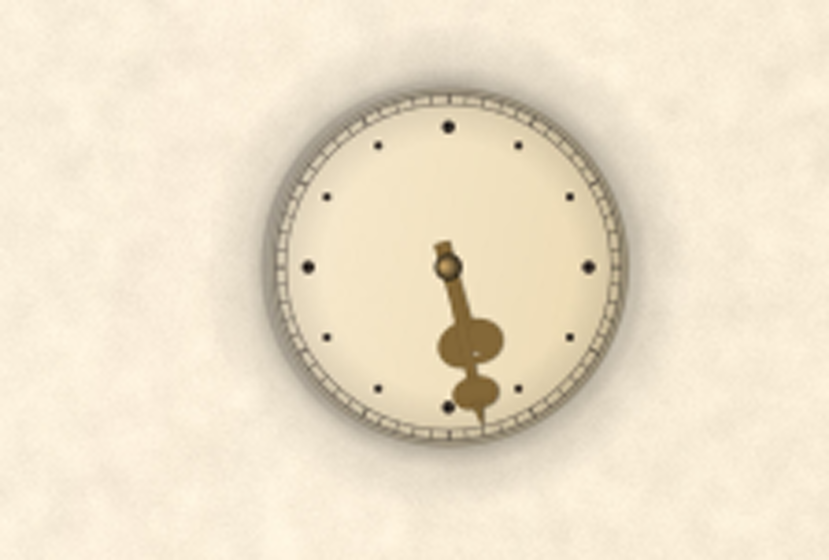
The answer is 5:28
